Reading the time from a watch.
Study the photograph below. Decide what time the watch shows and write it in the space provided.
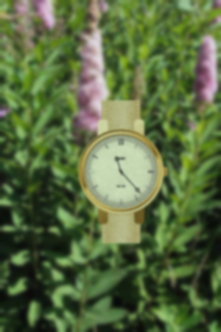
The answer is 11:23
